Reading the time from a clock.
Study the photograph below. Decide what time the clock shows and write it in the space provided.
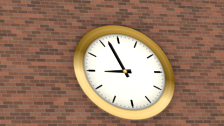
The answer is 8:57
